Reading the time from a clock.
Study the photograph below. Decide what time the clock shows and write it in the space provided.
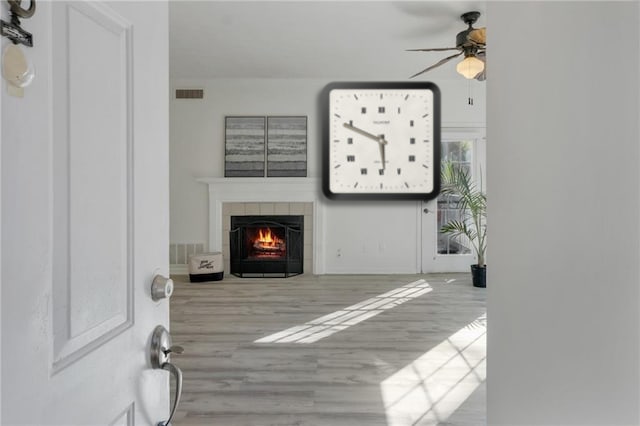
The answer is 5:49
